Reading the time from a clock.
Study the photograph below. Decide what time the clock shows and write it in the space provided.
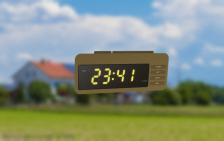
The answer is 23:41
